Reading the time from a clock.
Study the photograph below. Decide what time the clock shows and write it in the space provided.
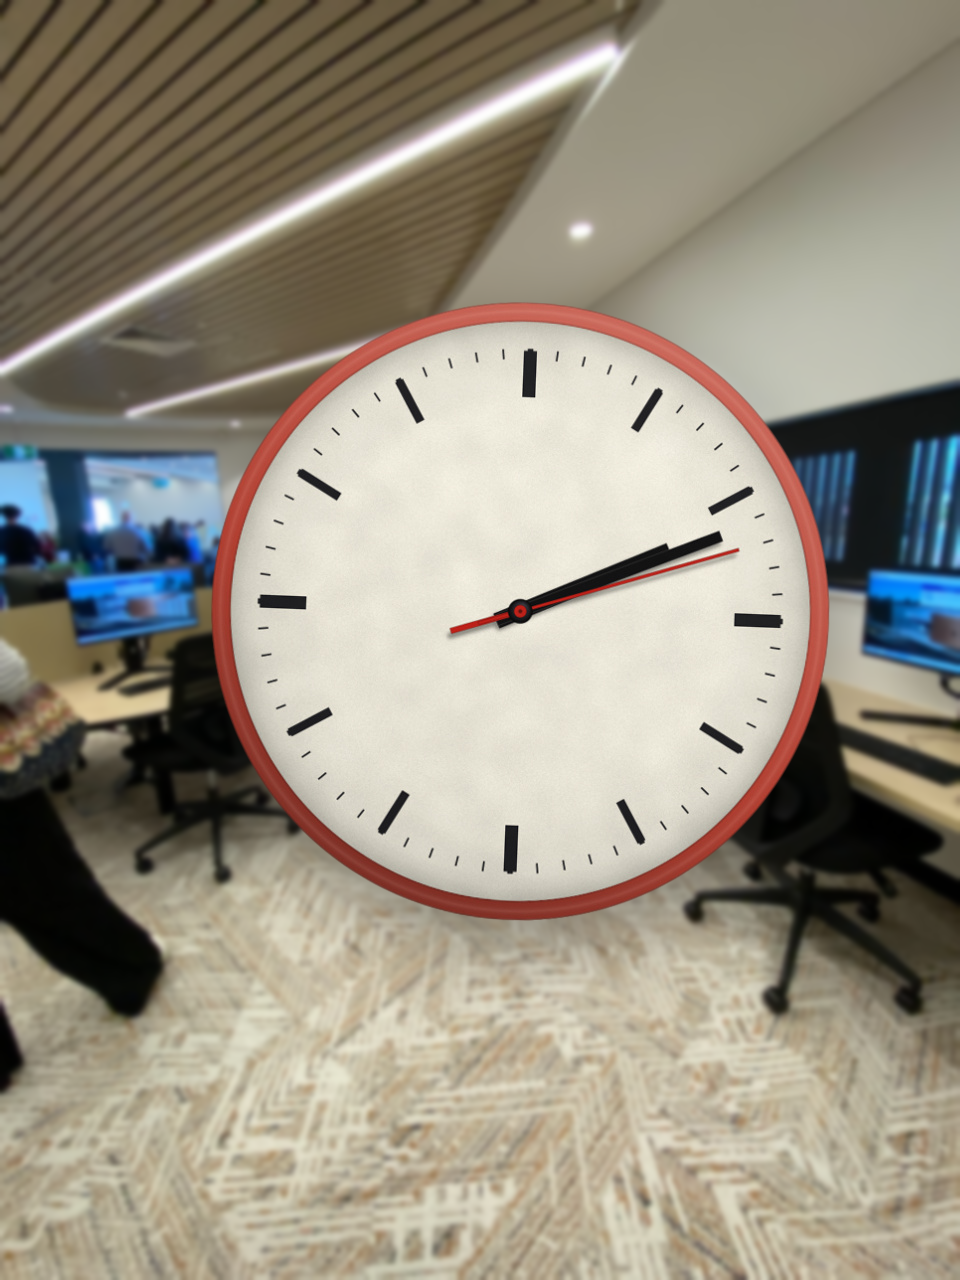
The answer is 2:11:12
